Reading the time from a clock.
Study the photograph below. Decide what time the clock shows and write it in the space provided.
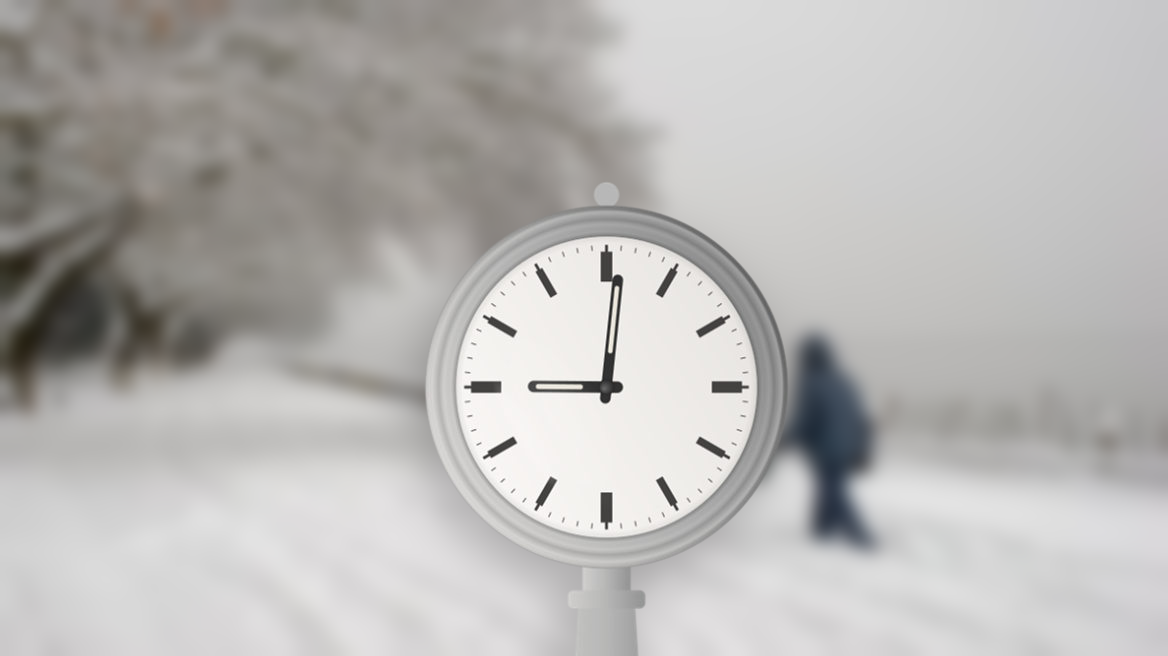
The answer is 9:01
